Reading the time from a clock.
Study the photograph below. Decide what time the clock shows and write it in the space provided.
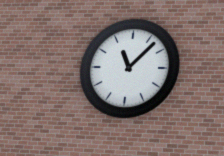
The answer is 11:07
